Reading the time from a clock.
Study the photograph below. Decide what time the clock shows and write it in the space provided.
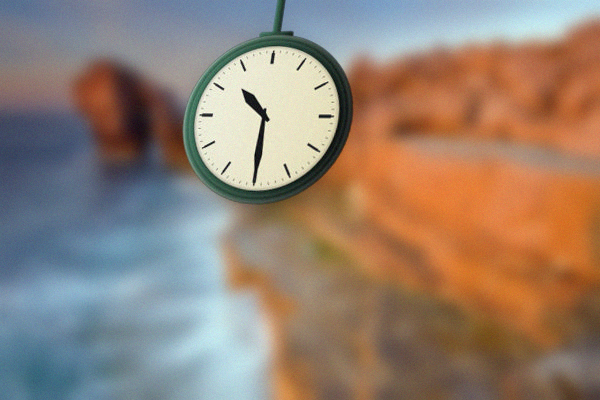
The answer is 10:30
